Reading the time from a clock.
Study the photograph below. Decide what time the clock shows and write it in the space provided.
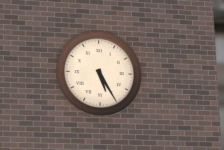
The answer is 5:25
